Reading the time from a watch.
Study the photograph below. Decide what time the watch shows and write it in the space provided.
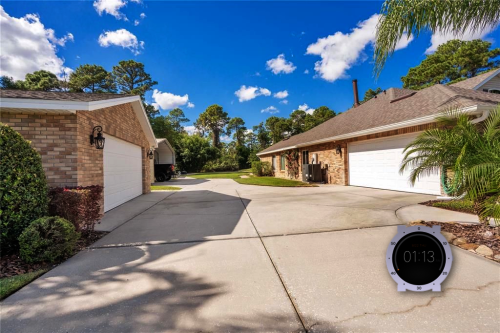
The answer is 1:13
